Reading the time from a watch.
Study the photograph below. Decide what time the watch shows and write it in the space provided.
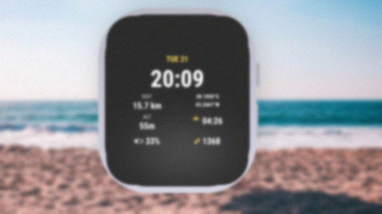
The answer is 20:09
